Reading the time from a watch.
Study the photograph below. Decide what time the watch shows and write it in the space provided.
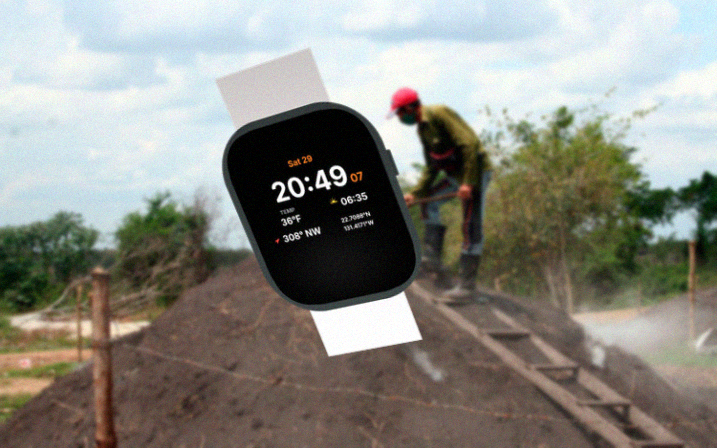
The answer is 20:49:07
